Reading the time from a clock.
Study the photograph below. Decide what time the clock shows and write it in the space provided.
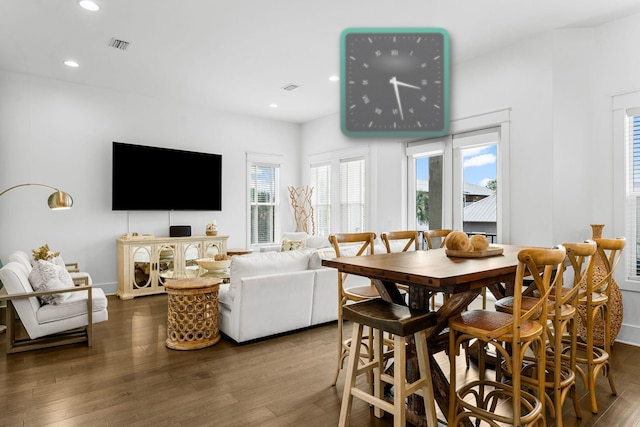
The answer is 3:28
